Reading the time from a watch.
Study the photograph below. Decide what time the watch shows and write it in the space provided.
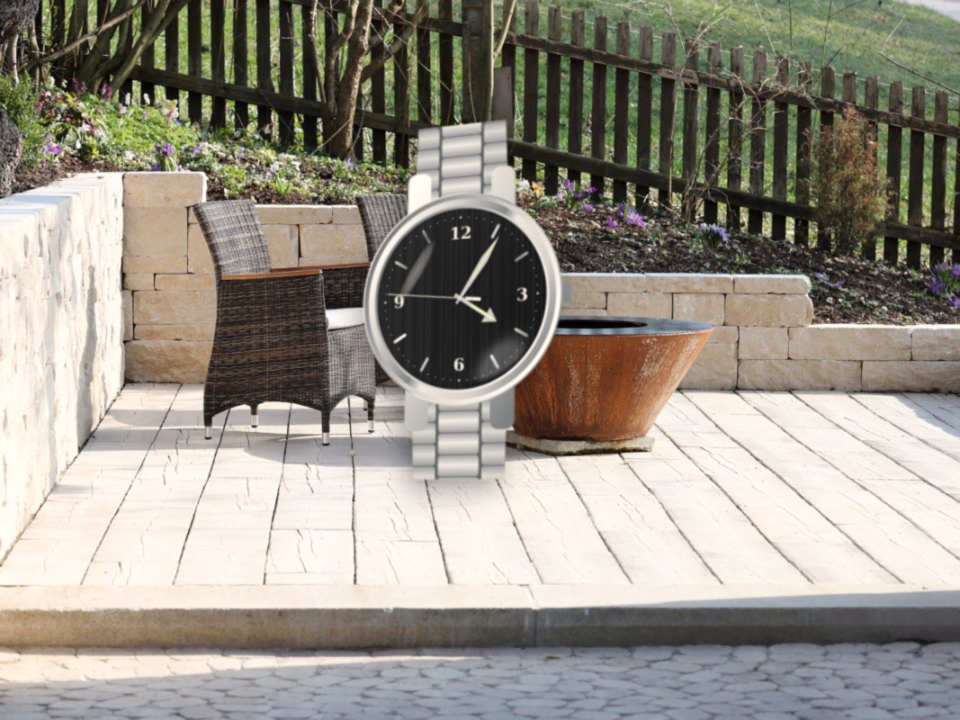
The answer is 4:05:46
